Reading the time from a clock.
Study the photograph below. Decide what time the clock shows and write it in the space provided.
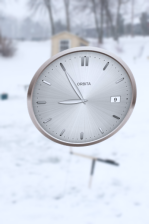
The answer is 8:55
